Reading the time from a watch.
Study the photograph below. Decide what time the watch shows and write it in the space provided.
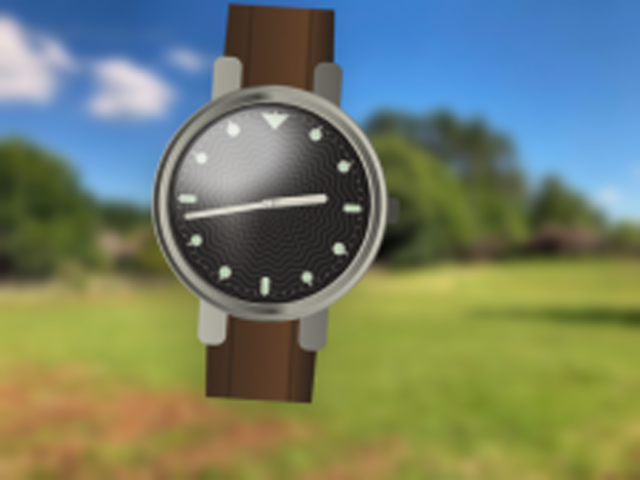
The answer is 2:43
